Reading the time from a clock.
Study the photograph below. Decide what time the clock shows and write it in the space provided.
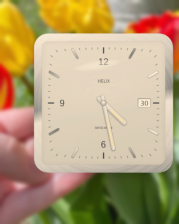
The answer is 4:28
